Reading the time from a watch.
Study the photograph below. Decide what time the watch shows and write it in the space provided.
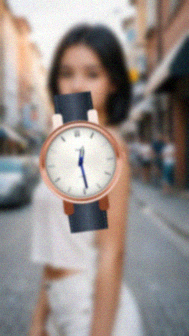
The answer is 12:29
